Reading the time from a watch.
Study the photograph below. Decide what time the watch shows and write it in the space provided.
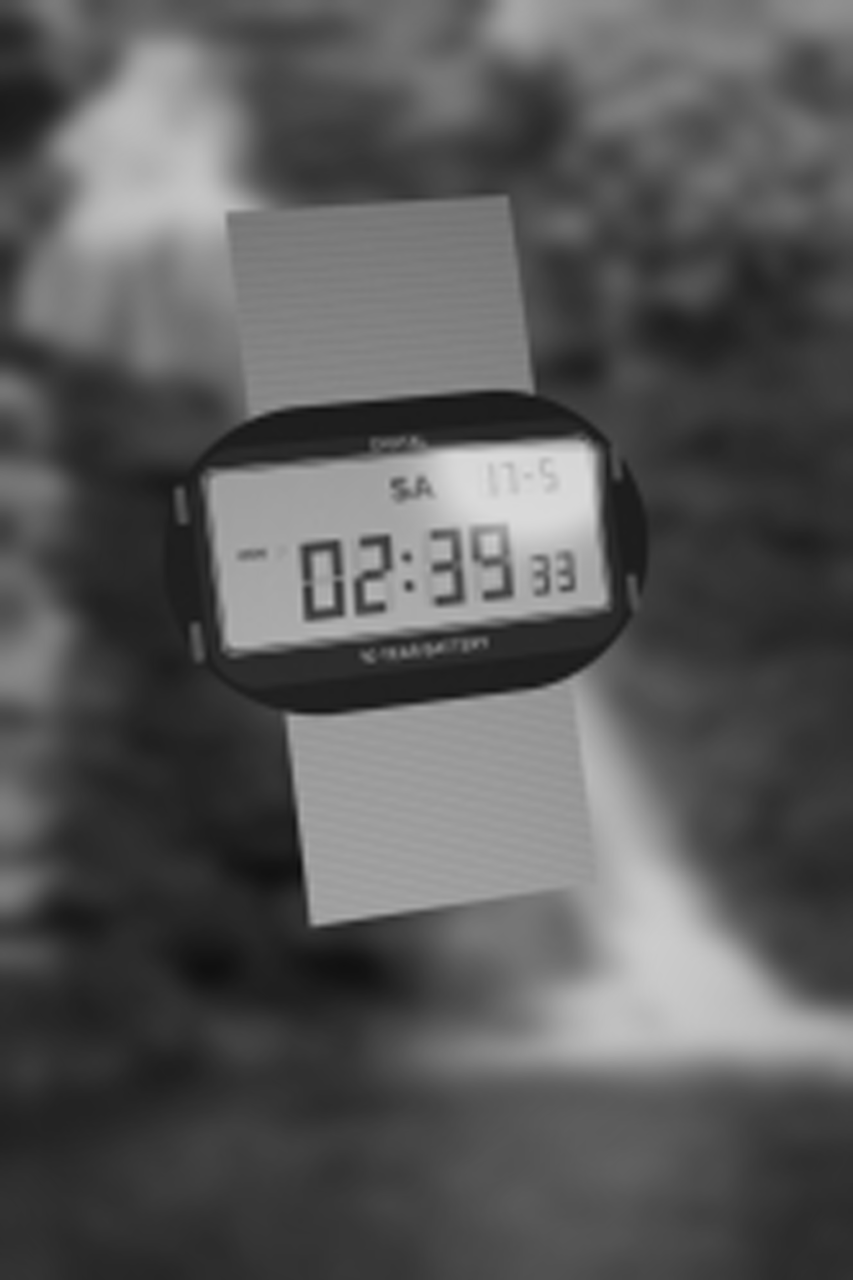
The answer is 2:39:33
